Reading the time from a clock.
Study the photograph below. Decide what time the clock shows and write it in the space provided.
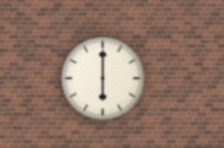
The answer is 6:00
